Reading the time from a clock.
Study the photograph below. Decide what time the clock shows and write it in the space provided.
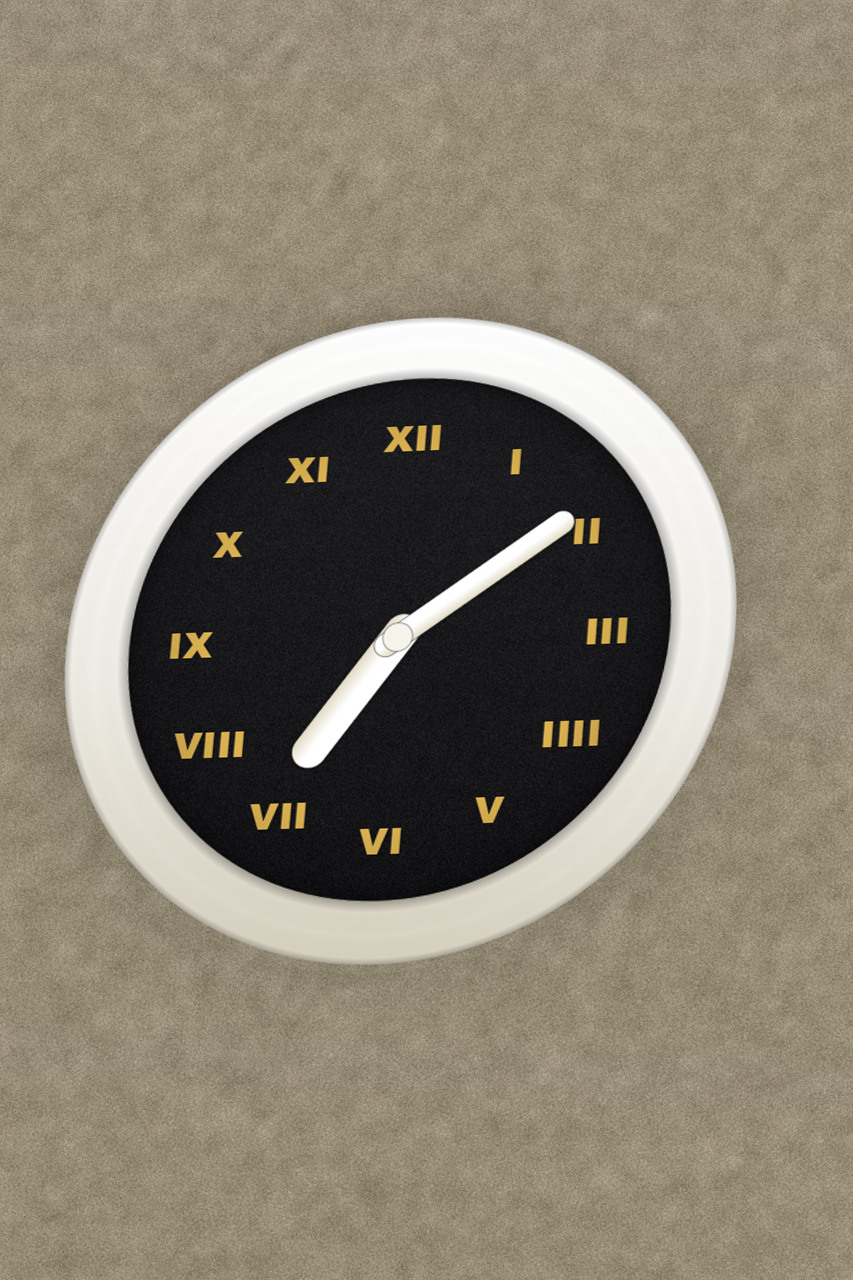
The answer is 7:09
